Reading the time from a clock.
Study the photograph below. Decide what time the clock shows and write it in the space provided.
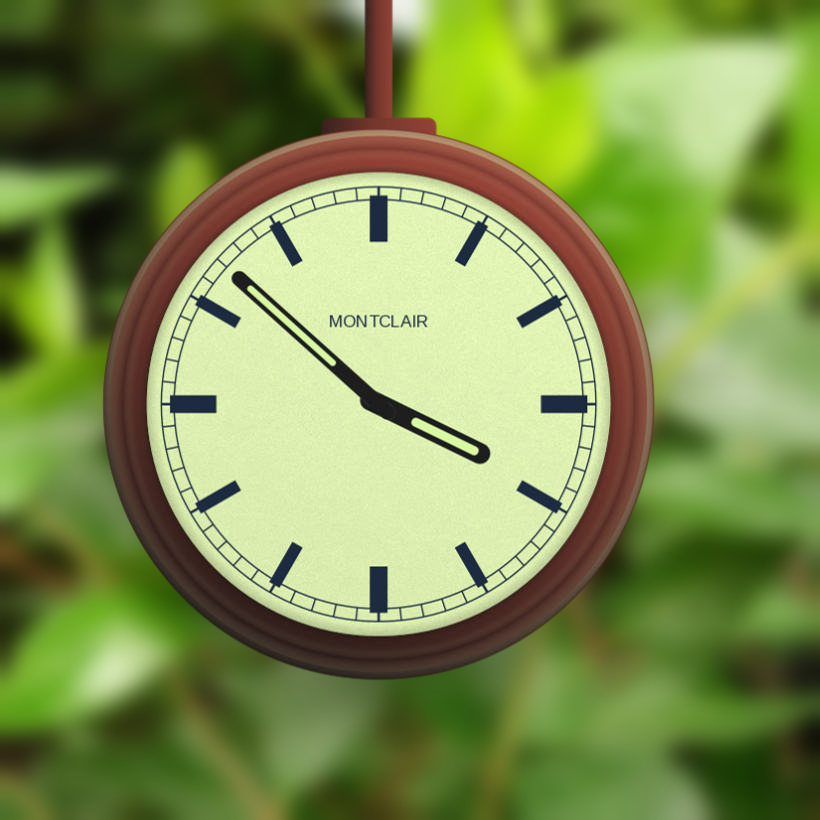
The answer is 3:52
